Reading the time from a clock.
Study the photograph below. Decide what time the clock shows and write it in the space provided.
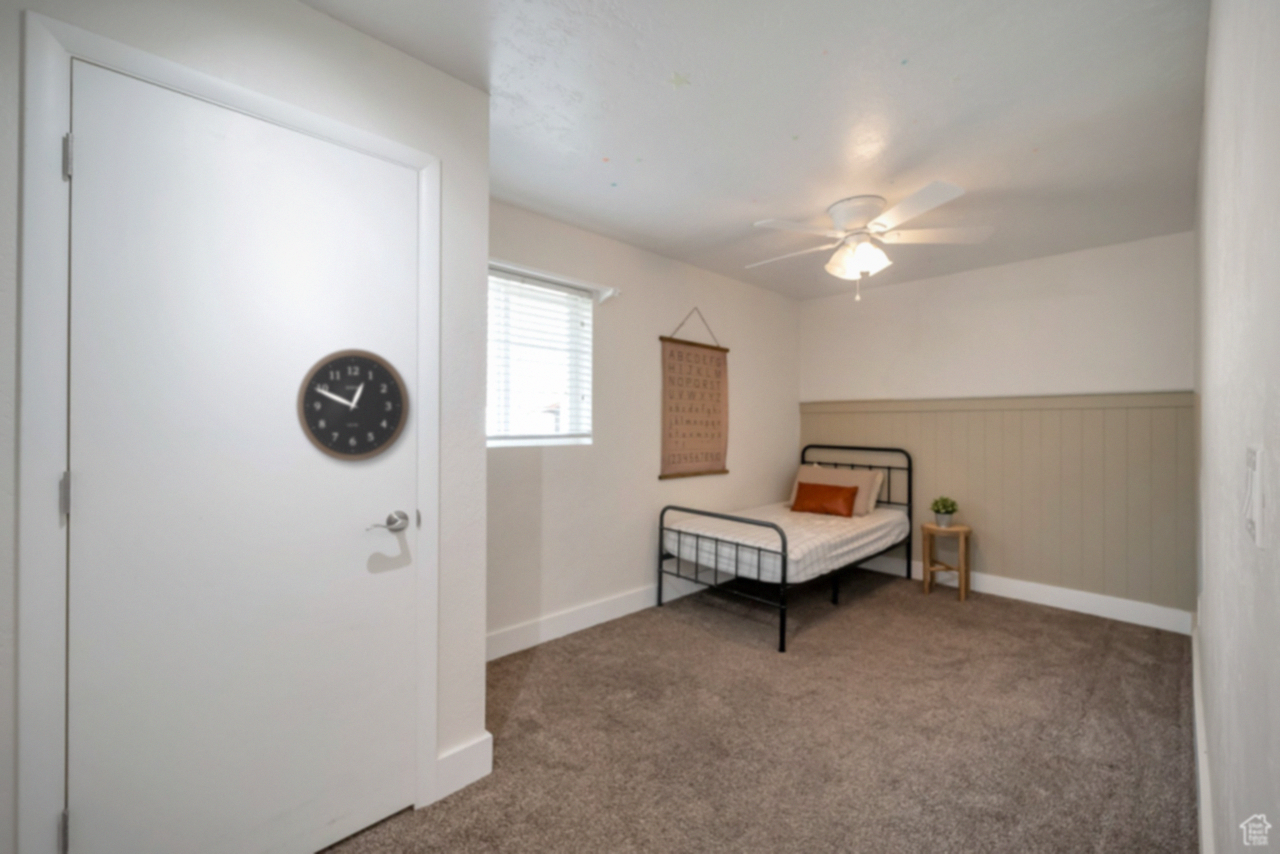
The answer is 12:49
